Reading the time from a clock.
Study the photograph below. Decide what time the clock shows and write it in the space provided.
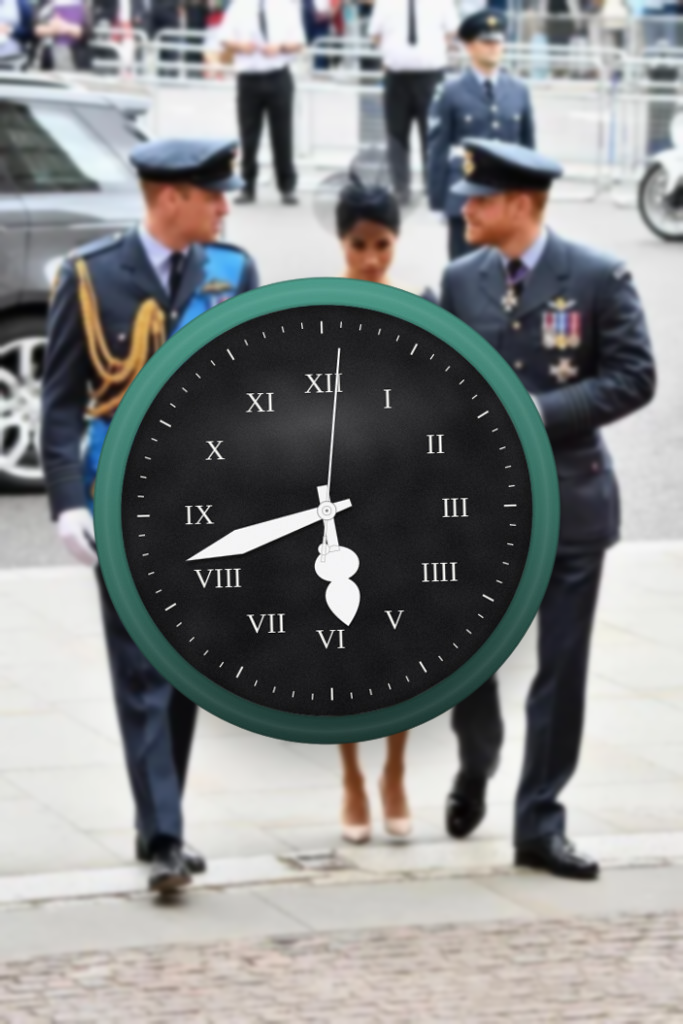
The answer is 5:42:01
